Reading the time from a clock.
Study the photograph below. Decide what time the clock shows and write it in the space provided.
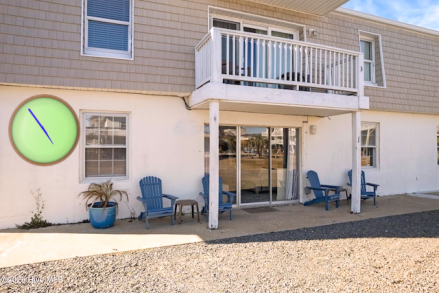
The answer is 4:54
